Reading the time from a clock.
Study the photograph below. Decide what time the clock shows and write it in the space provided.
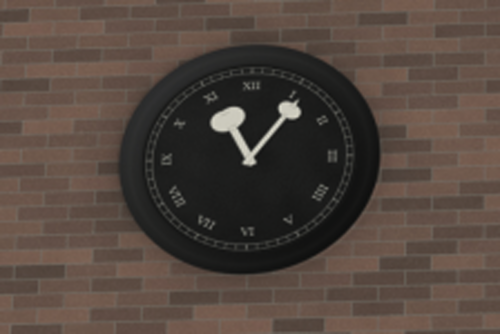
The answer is 11:06
